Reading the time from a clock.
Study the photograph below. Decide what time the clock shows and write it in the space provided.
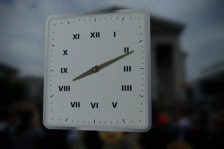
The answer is 8:11
